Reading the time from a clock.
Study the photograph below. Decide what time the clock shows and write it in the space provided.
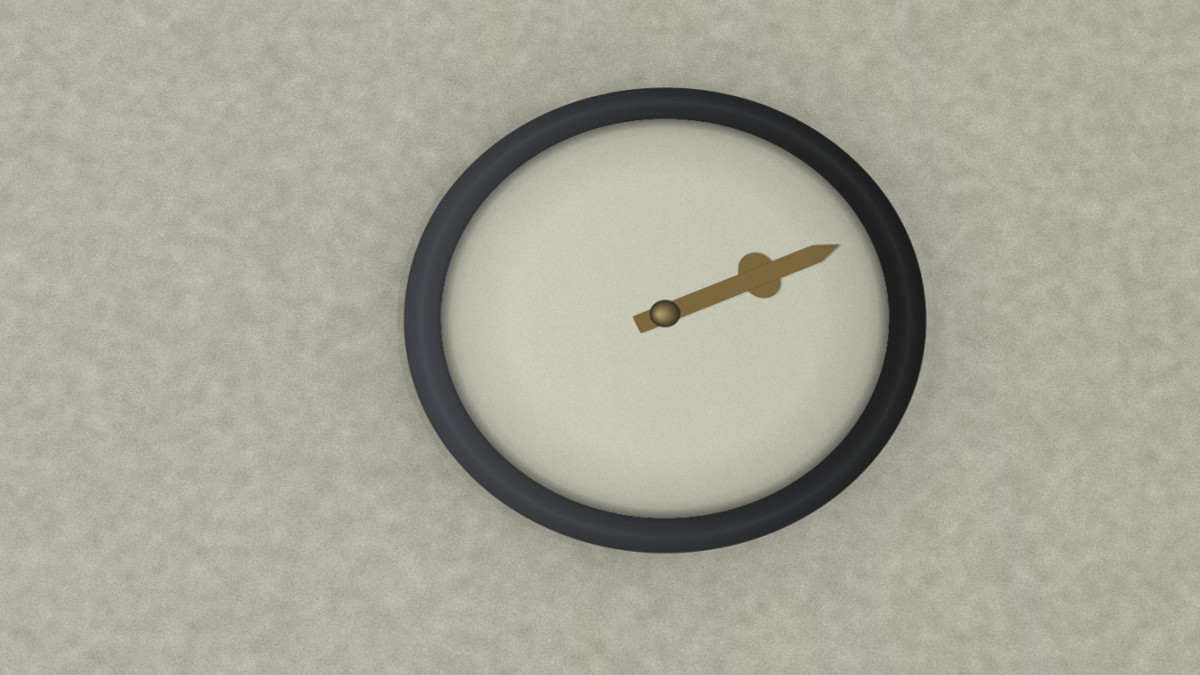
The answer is 2:11
